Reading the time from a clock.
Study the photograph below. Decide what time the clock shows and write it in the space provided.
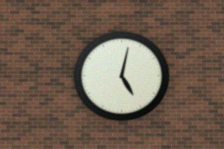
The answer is 5:02
